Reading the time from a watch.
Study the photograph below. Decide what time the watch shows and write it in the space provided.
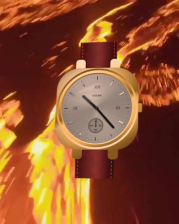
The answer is 10:23
